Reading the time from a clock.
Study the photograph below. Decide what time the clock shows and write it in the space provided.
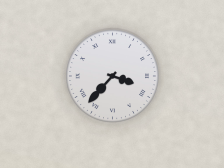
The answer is 3:37
